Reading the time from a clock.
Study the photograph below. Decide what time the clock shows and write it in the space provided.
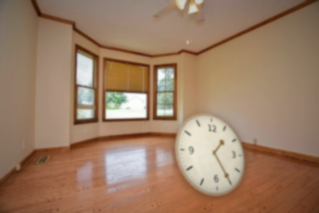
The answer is 1:25
